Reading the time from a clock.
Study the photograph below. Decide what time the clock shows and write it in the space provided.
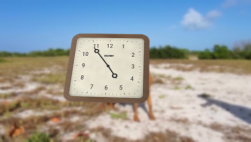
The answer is 4:54
